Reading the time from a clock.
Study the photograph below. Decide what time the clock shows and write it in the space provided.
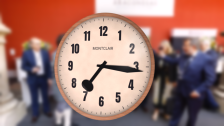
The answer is 7:16
